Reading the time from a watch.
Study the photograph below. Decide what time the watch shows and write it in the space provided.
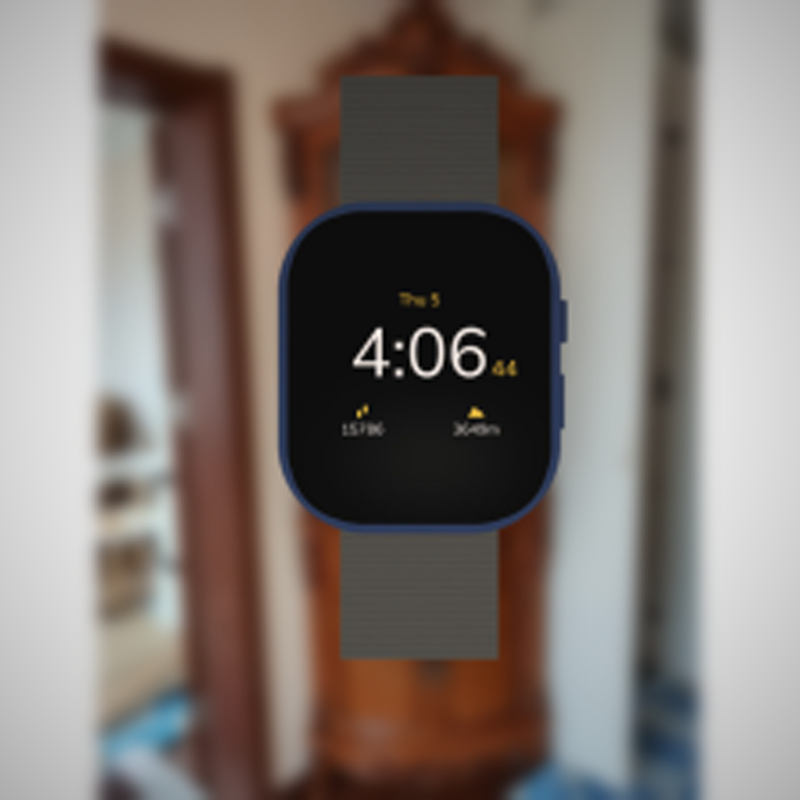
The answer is 4:06
